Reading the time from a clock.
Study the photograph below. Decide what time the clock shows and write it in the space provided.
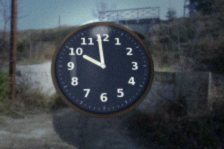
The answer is 9:59
